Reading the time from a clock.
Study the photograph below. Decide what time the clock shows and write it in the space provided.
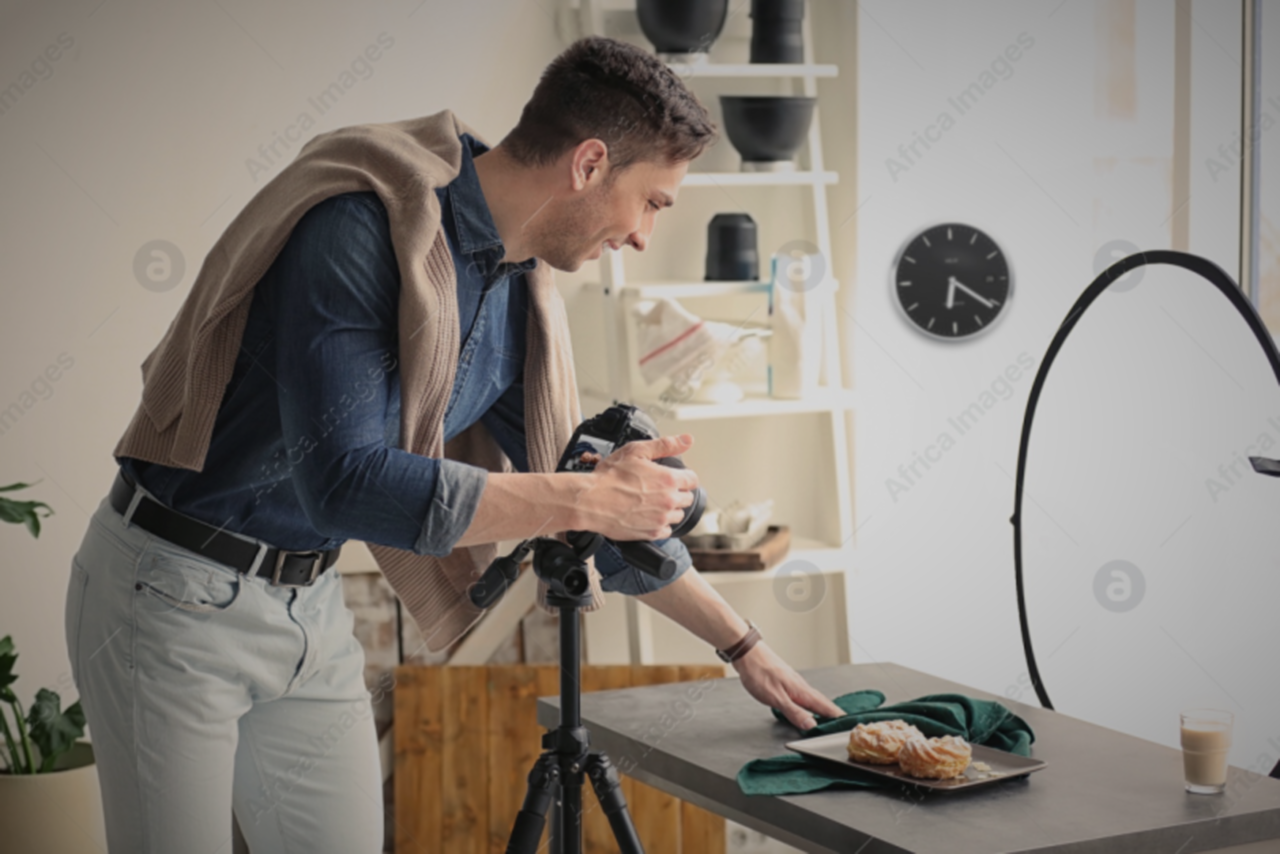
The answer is 6:21
